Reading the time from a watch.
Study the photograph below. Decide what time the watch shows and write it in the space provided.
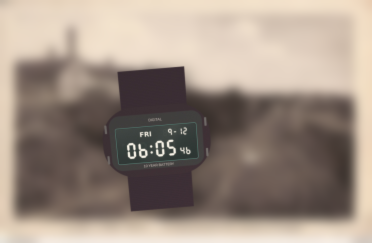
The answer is 6:05
